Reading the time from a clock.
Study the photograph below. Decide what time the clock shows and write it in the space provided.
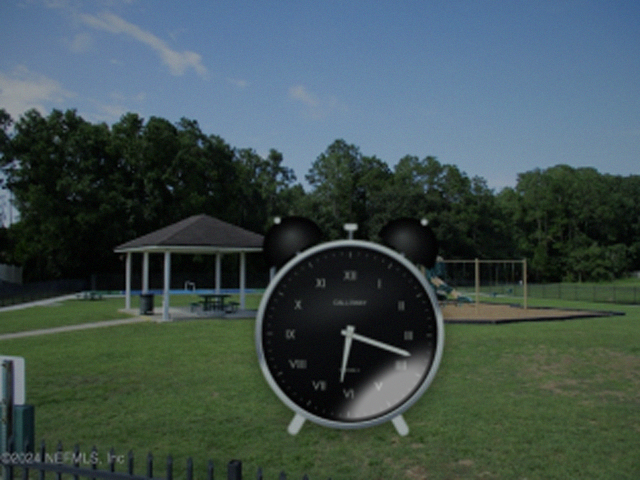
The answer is 6:18
